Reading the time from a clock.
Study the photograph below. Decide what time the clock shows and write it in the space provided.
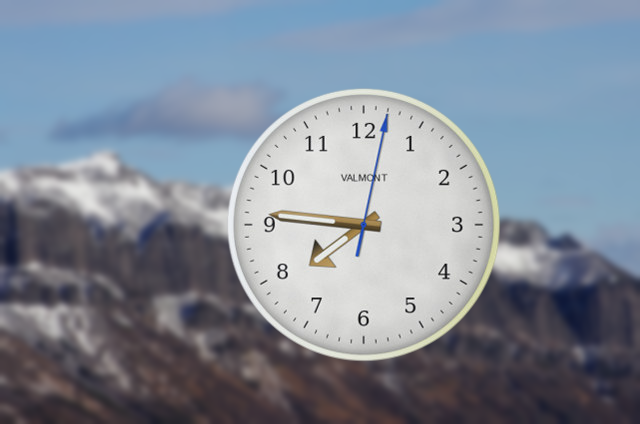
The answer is 7:46:02
